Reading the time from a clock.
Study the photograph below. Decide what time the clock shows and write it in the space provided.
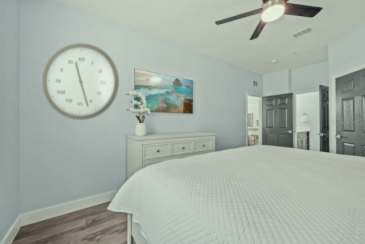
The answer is 11:27
